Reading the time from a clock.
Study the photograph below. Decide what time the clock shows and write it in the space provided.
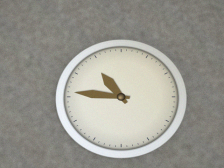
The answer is 10:46
